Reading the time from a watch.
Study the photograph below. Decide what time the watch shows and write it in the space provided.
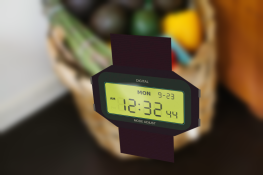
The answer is 12:32:44
